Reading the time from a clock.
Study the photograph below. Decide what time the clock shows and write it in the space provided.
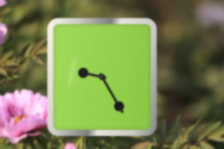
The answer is 9:25
